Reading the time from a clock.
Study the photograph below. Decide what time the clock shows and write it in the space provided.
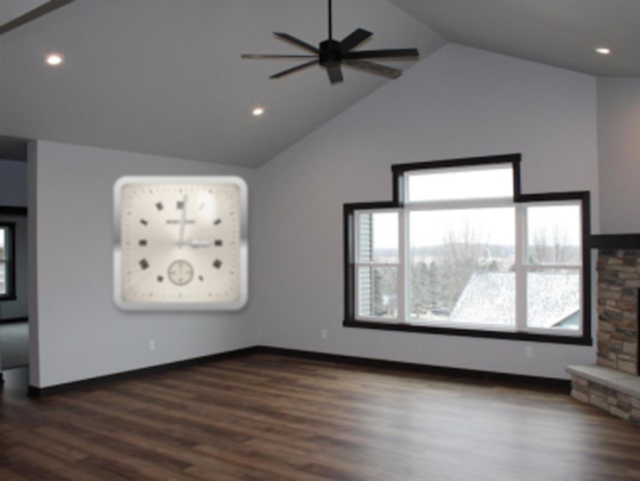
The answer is 3:01
